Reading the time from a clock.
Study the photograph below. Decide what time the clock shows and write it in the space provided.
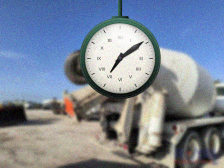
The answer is 7:09
